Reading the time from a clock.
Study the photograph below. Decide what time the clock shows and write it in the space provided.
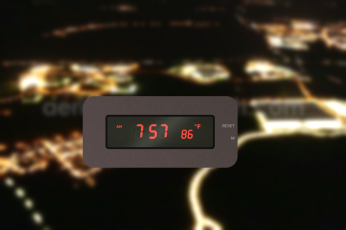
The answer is 7:57
